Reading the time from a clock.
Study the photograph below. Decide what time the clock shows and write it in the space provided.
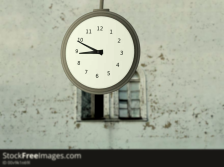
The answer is 8:49
